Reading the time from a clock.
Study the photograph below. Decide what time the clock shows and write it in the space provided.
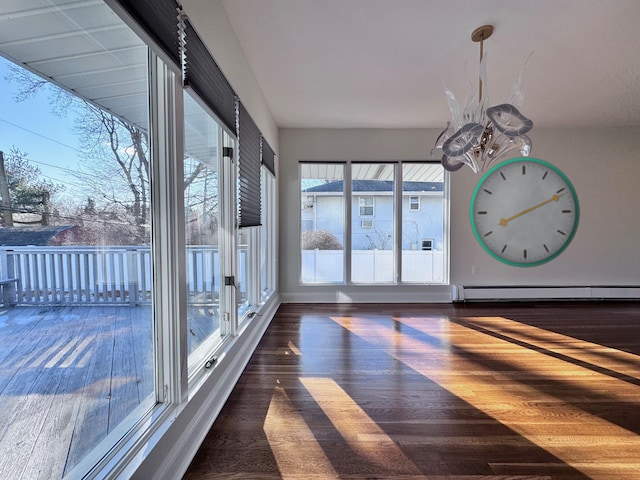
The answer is 8:11
